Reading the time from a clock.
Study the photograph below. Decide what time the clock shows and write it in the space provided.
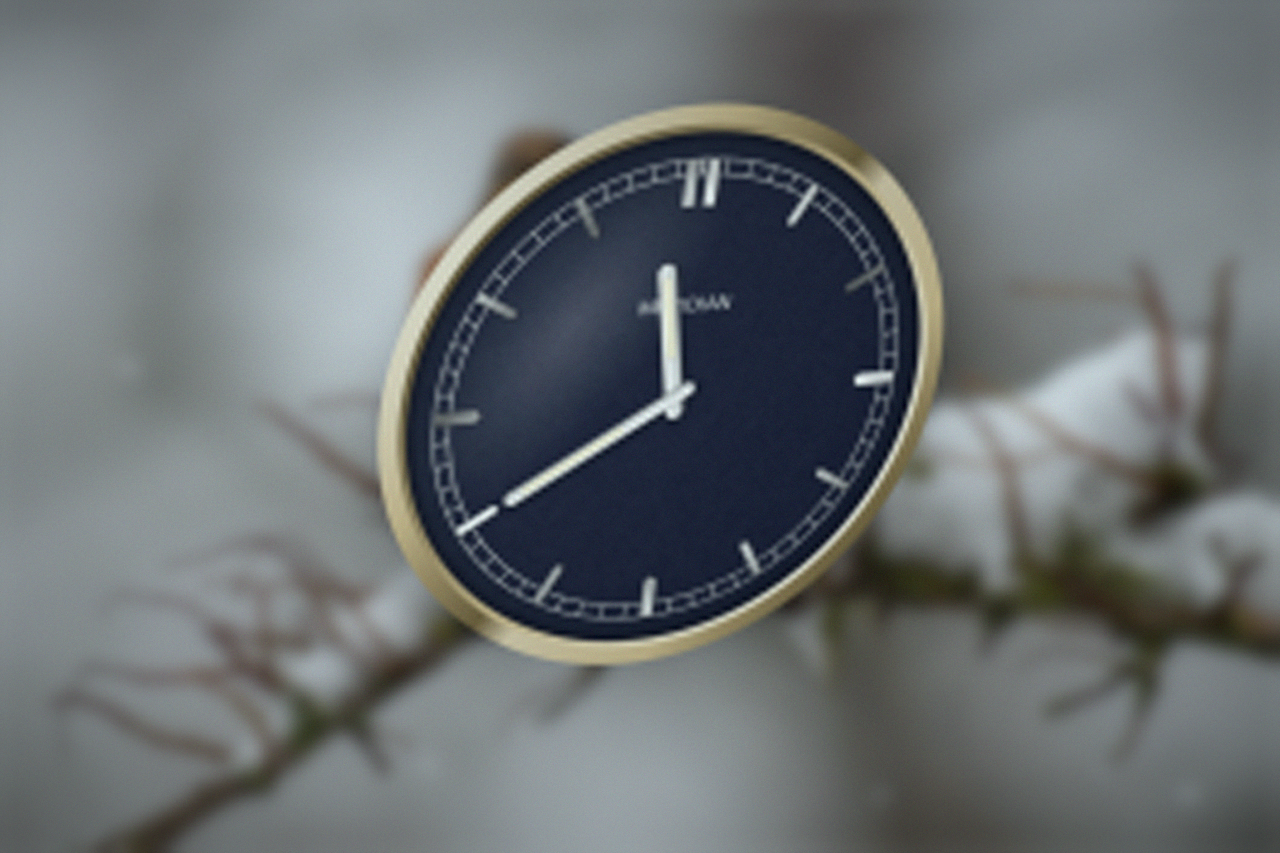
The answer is 11:40
